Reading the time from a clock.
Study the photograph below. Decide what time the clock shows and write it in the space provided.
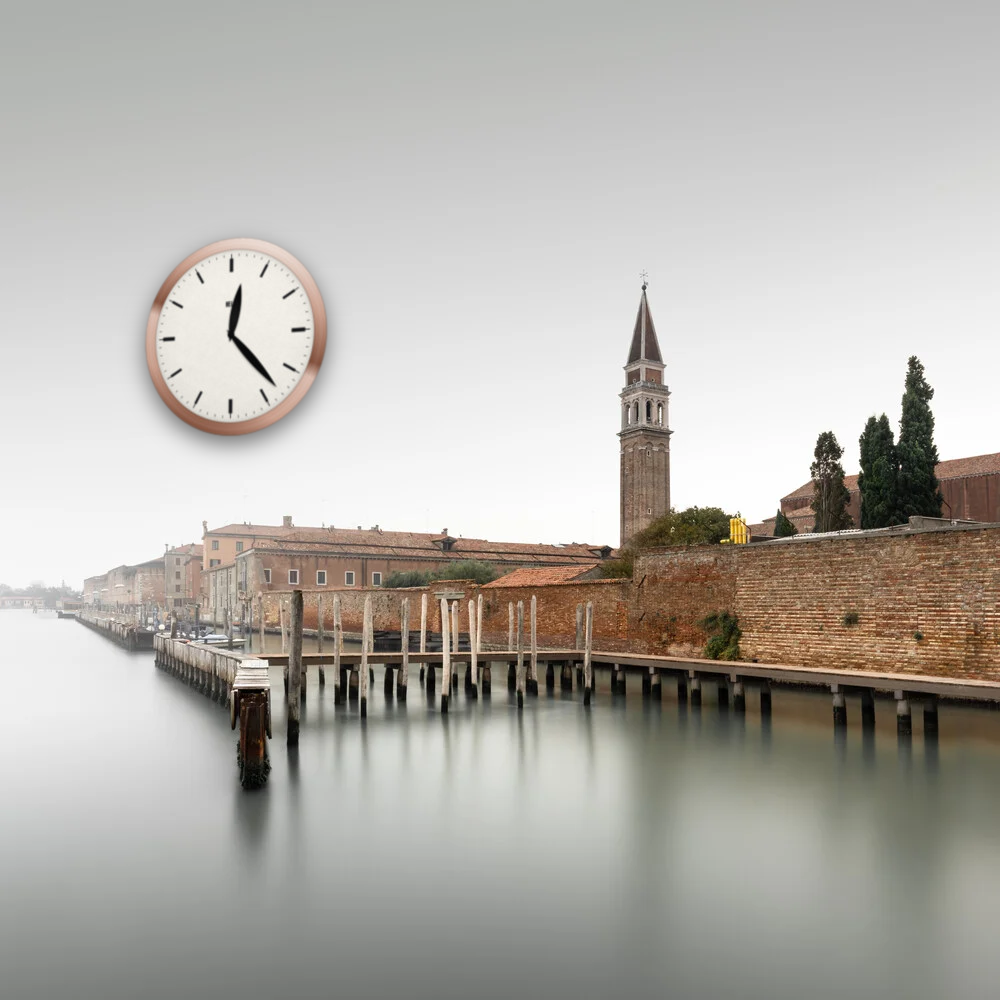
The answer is 12:23
